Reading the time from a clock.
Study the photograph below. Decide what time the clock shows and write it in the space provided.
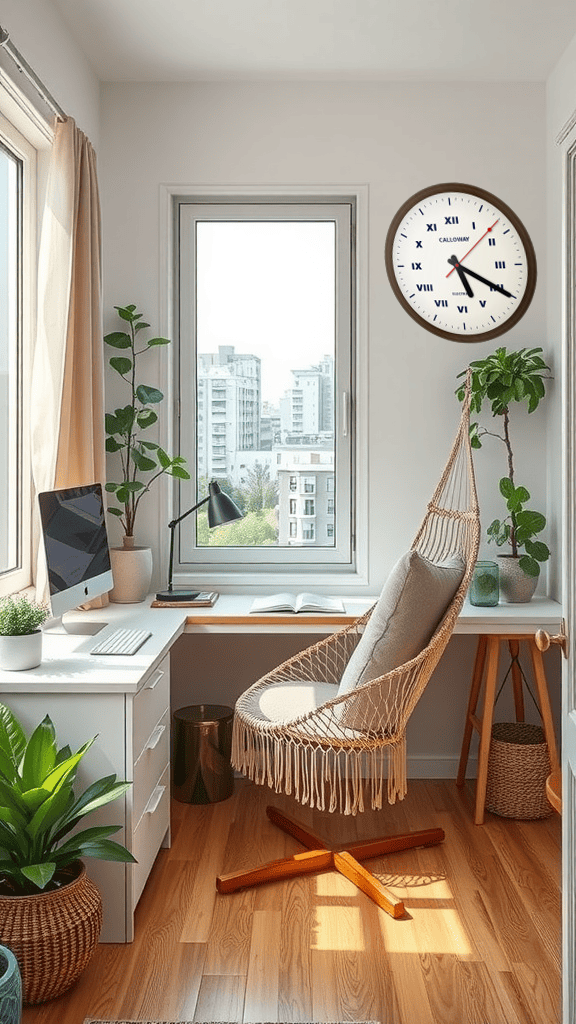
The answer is 5:20:08
